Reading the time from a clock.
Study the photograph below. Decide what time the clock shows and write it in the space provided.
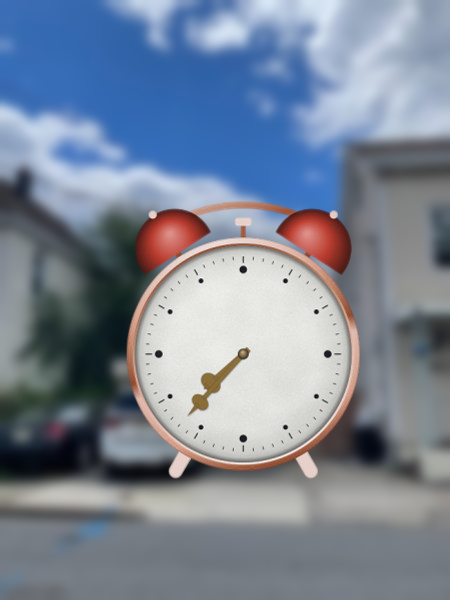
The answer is 7:37
